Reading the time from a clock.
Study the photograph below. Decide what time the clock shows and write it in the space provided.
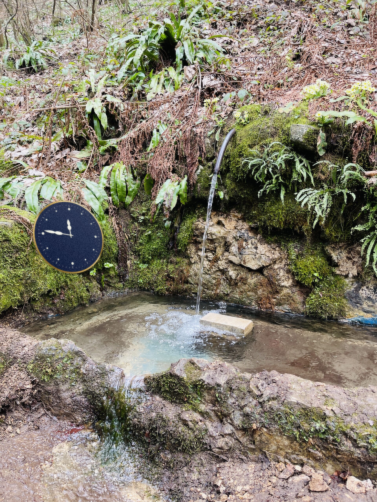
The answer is 11:46
